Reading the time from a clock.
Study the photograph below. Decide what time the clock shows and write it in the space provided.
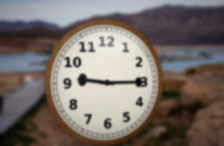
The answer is 9:15
